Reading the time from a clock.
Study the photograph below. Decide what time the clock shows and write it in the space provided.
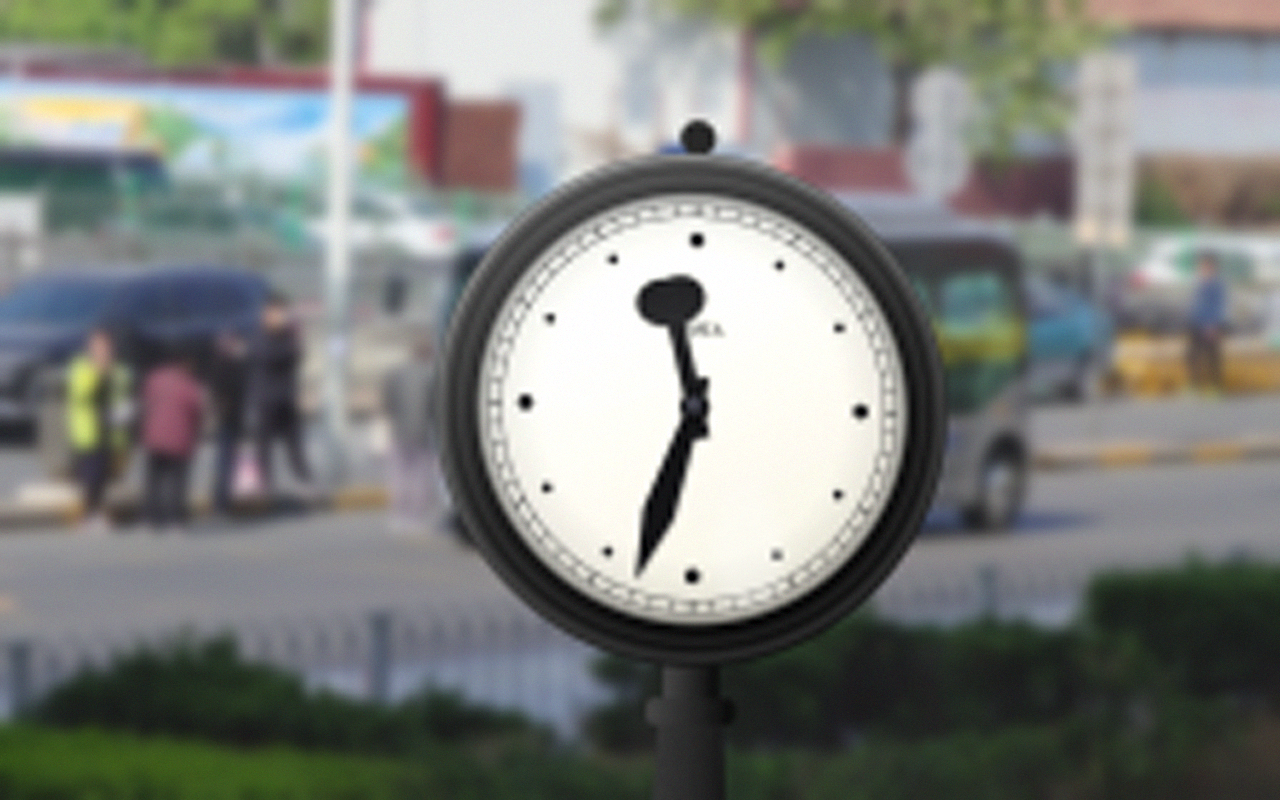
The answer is 11:33
